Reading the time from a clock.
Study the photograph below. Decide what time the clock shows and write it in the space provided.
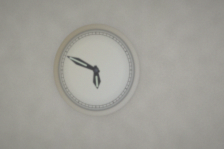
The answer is 5:49
